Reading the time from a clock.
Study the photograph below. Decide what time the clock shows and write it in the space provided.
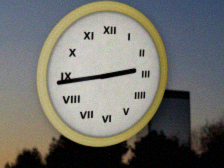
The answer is 2:44
